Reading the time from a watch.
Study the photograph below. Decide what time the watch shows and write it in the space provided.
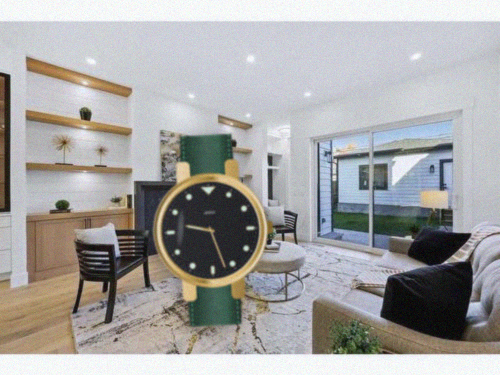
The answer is 9:27
